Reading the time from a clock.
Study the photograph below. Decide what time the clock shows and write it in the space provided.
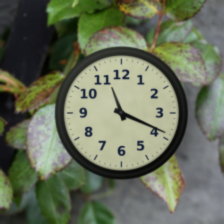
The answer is 11:19
